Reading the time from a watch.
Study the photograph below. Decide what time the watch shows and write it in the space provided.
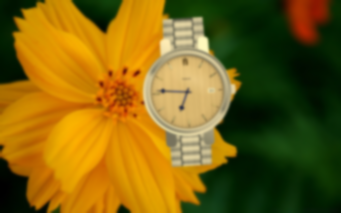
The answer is 6:46
